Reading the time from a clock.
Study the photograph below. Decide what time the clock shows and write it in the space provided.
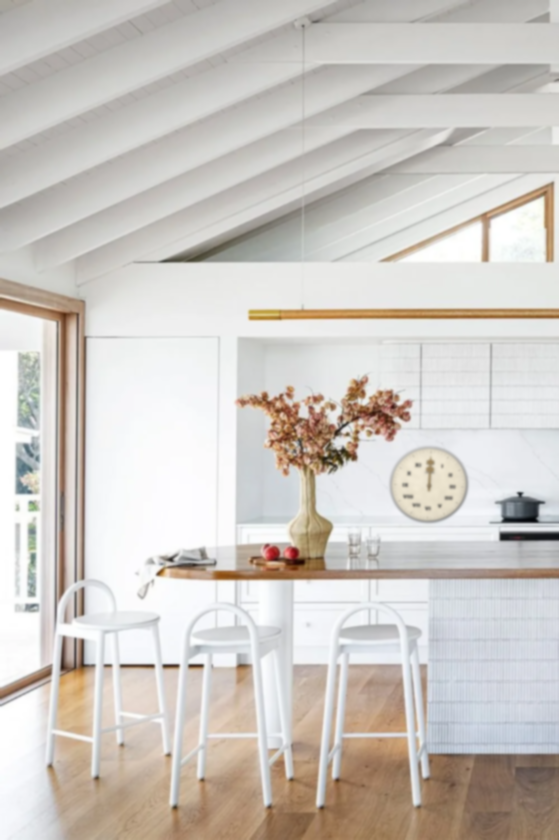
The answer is 12:00
